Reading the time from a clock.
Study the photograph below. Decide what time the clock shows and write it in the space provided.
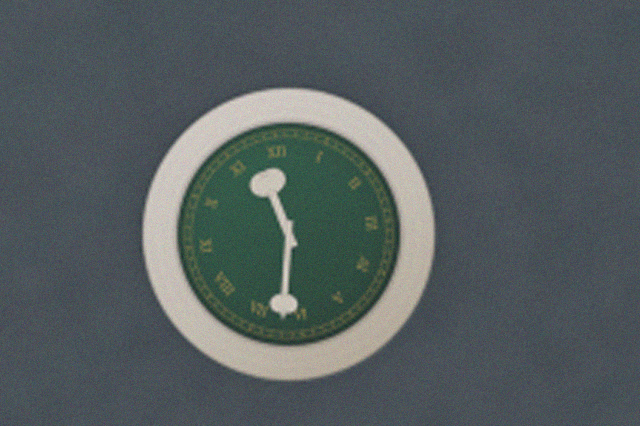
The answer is 11:32
